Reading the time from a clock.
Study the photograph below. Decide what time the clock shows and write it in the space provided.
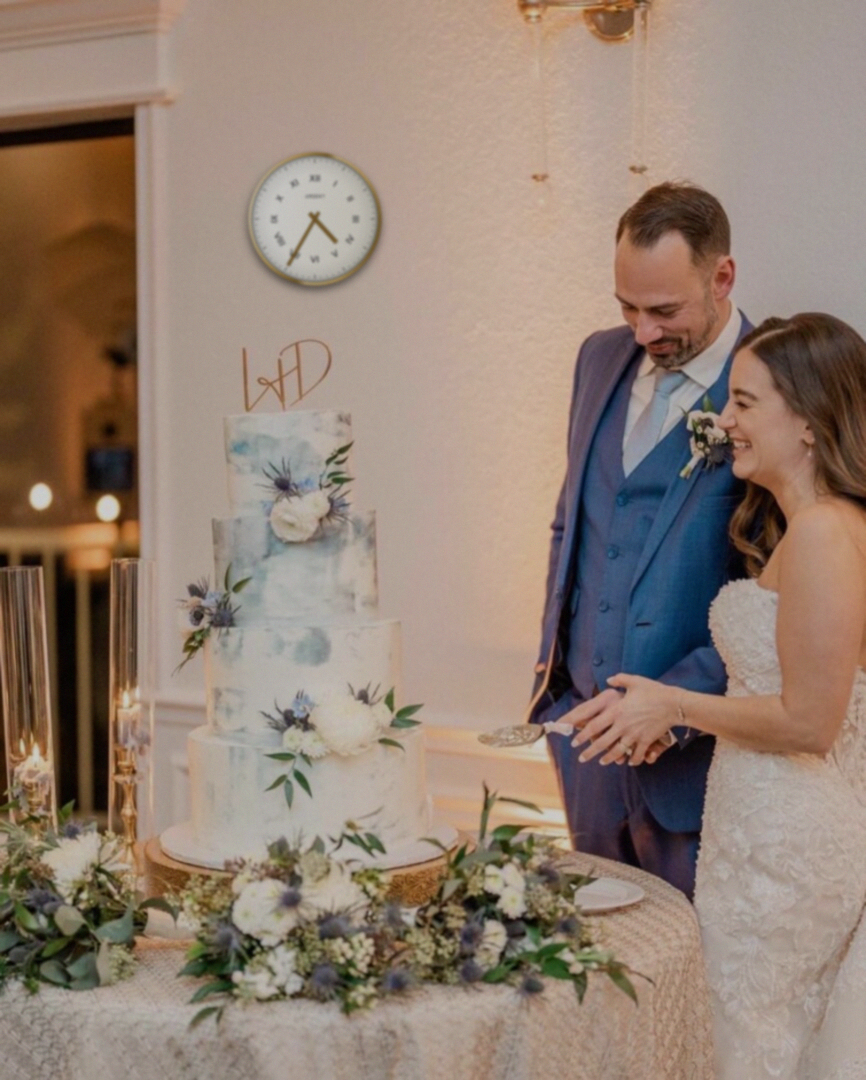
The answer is 4:35
